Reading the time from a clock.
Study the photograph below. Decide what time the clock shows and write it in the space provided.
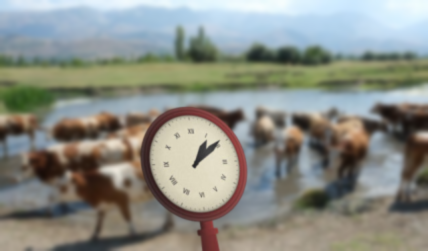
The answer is 1:09
